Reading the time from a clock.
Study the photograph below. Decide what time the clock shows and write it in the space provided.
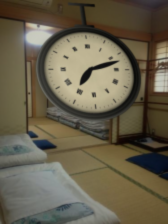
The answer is 7:12
